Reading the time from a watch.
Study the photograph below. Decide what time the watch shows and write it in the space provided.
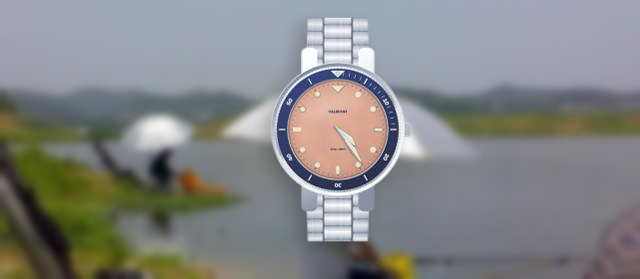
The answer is 4:24
